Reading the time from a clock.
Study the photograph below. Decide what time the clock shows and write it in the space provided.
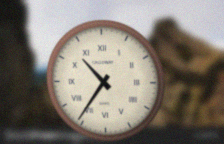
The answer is 10:36
